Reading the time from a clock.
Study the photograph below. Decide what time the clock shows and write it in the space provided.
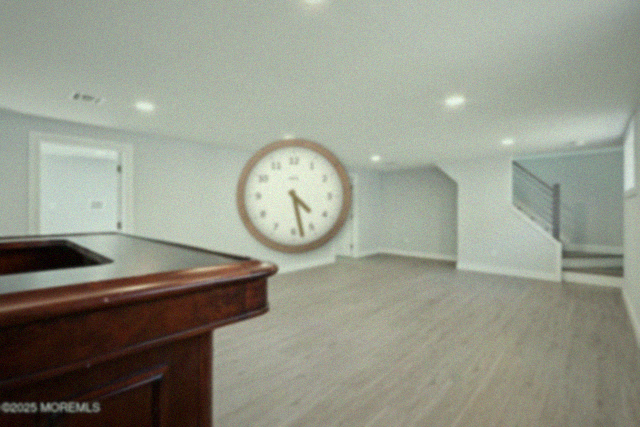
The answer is 4:28
